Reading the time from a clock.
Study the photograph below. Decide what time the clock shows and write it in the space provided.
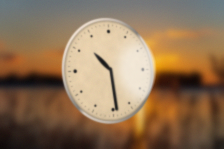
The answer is 10:29
